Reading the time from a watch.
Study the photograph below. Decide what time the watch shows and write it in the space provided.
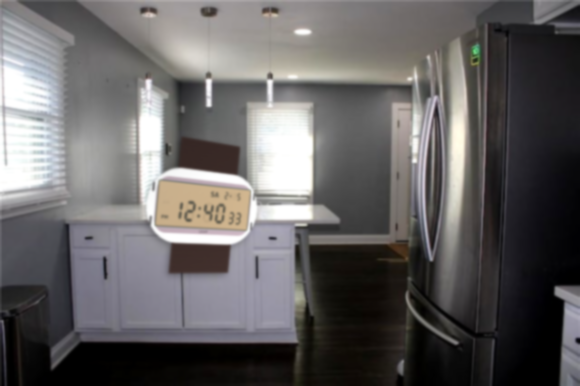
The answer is 12:40:33
